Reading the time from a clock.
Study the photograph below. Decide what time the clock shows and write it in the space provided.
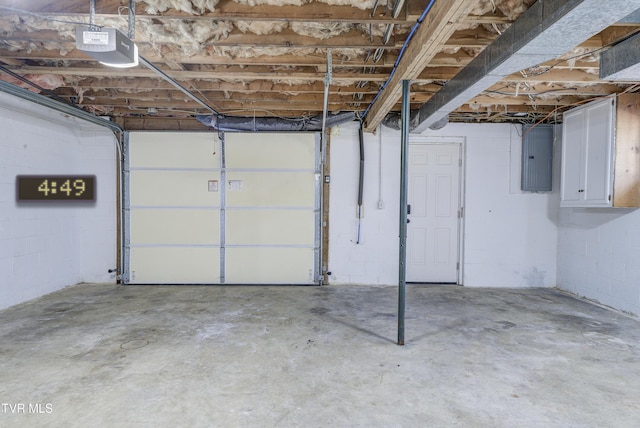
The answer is 4:49
